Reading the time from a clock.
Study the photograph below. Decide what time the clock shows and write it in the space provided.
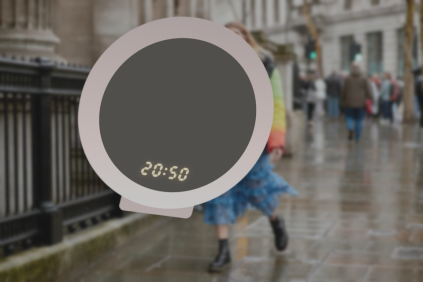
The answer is 20:50
